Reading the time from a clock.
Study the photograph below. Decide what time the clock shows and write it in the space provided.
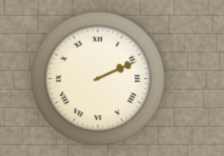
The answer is 2:11
